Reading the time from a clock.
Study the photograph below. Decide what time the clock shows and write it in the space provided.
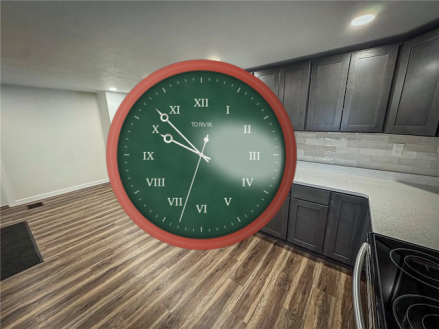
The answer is 9:52:33
